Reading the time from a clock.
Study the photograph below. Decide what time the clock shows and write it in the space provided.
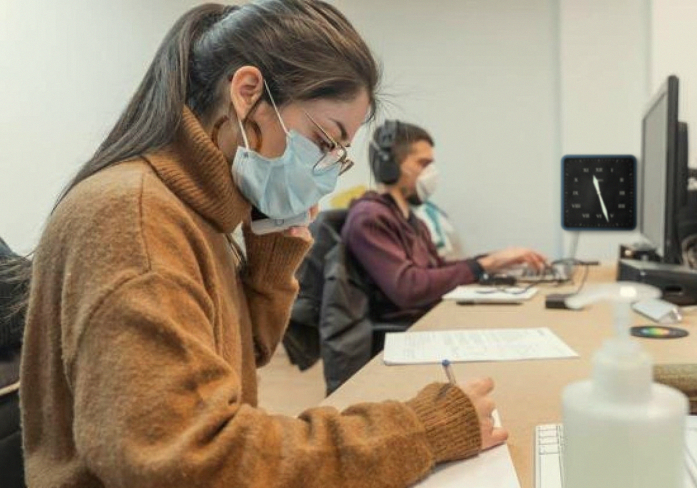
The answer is 11:27
